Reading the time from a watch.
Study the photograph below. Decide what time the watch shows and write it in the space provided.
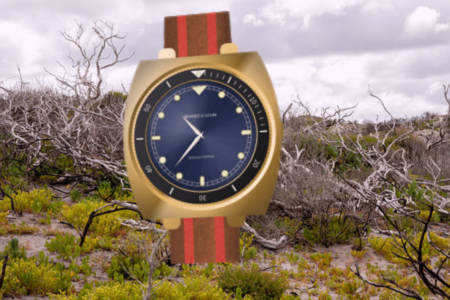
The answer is 10:37
